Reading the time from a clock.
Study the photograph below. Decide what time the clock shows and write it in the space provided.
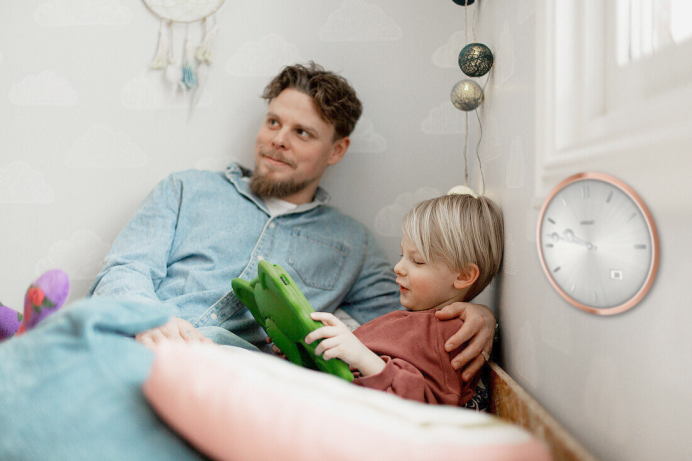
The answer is 9:47
